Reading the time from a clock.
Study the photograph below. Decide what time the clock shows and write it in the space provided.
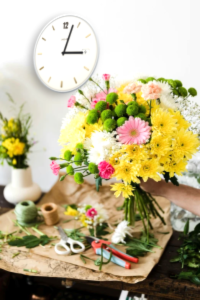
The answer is 3:03
